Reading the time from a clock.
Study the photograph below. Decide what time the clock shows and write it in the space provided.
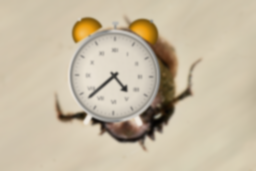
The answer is 4:38
